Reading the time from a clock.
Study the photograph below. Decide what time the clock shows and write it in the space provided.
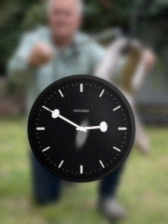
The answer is 2:50
